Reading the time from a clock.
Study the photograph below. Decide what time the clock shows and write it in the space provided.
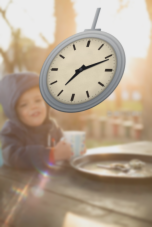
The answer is 7:11
